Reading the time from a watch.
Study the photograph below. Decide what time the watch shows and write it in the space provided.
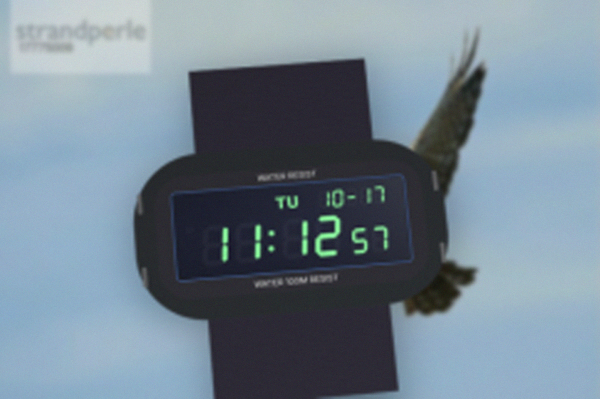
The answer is 11:12:57
